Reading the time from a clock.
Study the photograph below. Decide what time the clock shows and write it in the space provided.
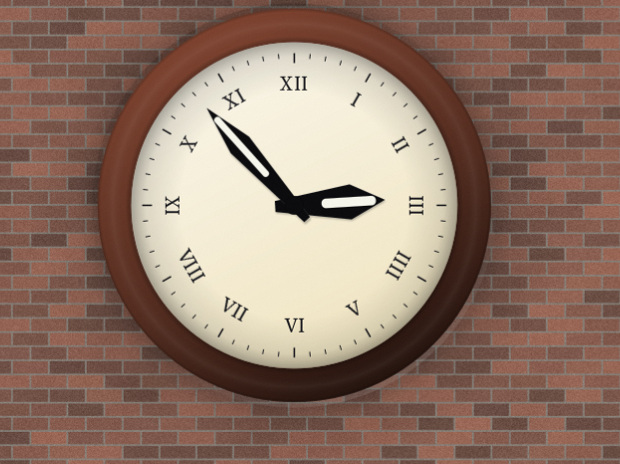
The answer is 2:53
